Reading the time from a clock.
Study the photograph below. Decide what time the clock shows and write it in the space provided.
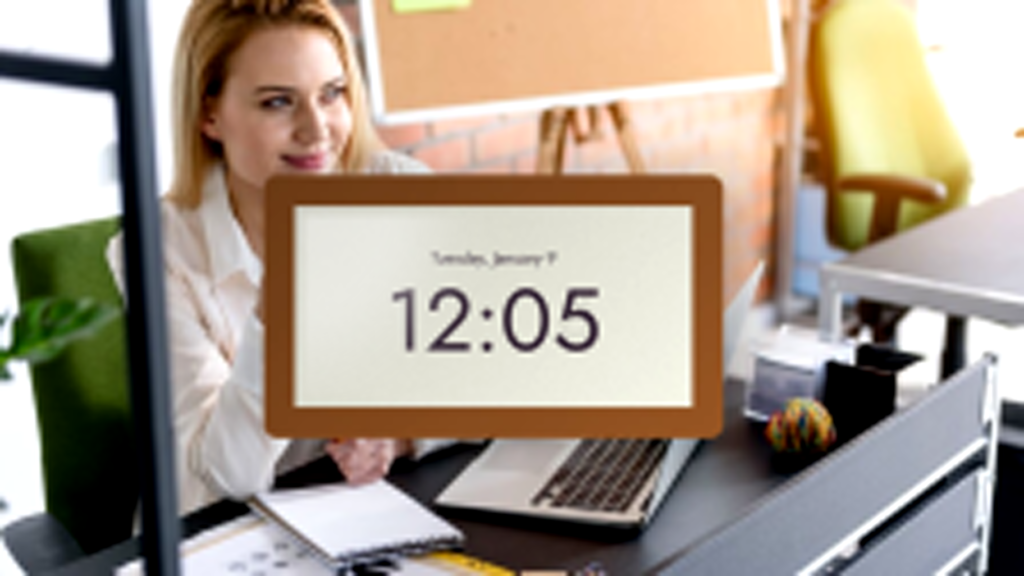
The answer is 12:05
